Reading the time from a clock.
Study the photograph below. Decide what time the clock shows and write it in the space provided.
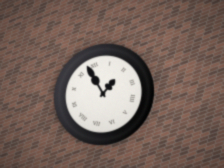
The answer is 1:58
